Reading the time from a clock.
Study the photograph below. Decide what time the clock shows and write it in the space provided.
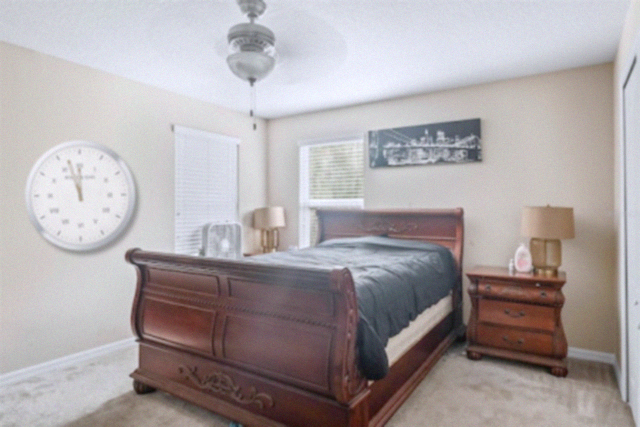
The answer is 11:57
